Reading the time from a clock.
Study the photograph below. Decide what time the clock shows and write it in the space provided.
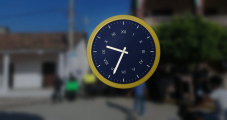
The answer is 9:34
